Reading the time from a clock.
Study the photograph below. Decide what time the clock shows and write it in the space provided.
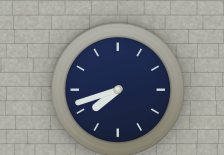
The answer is 7:42
